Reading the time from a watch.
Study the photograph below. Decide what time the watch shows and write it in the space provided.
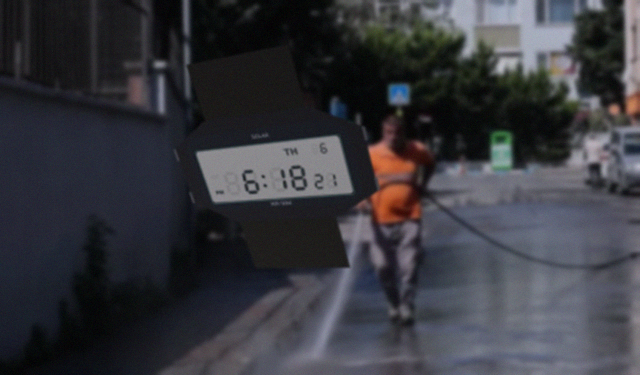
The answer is 6:18:21
